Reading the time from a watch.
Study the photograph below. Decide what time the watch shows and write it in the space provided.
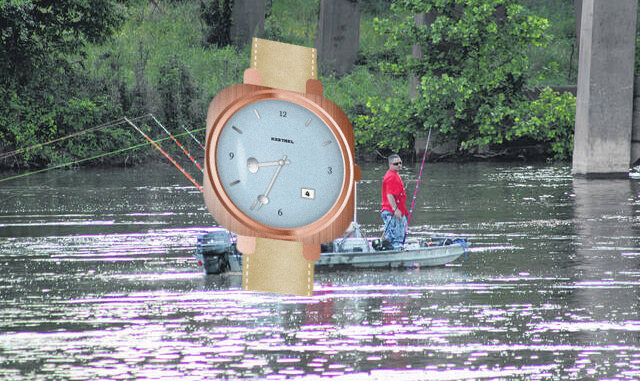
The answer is 8:34
